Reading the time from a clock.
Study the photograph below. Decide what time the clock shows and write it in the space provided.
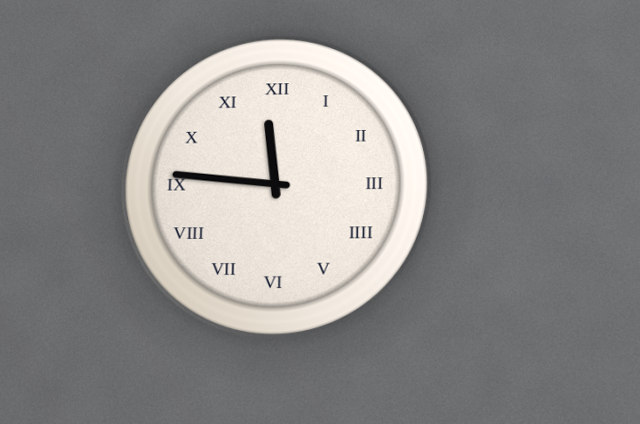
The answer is 11:46
